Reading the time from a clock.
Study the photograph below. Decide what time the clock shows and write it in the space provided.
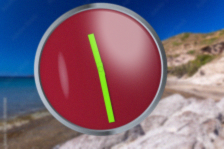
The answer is 11:28
